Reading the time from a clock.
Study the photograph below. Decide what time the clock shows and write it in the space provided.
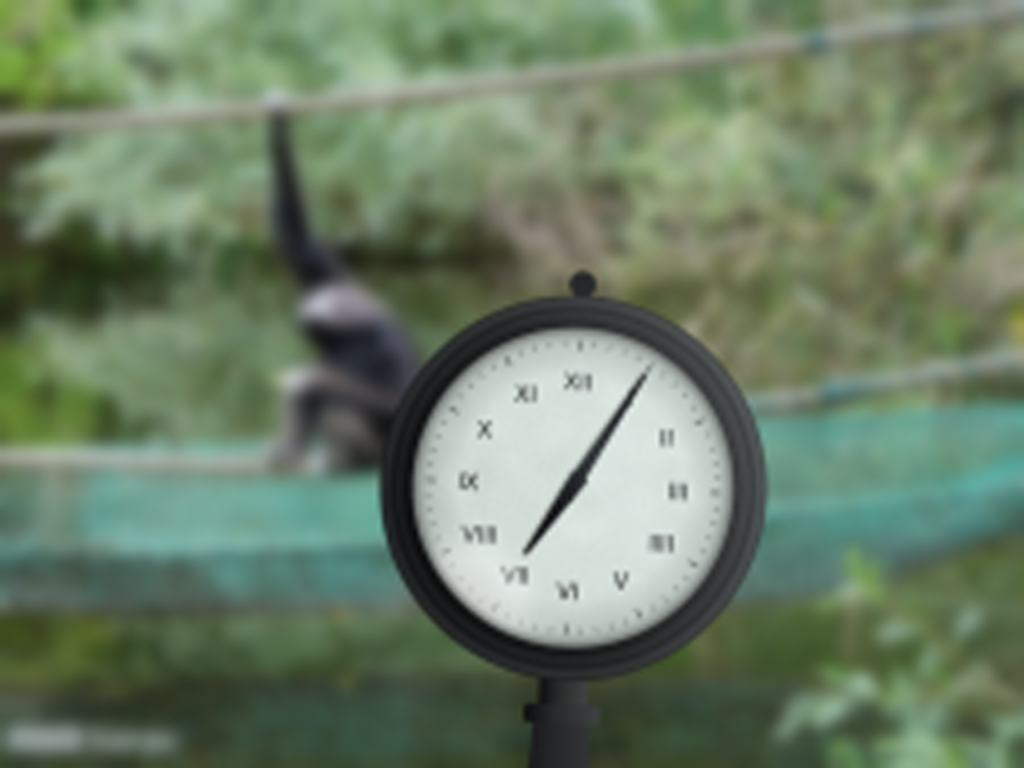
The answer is 7:05
